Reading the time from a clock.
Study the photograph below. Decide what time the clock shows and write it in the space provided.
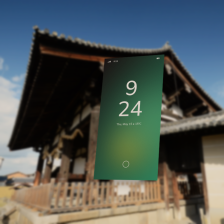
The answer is 9:24
